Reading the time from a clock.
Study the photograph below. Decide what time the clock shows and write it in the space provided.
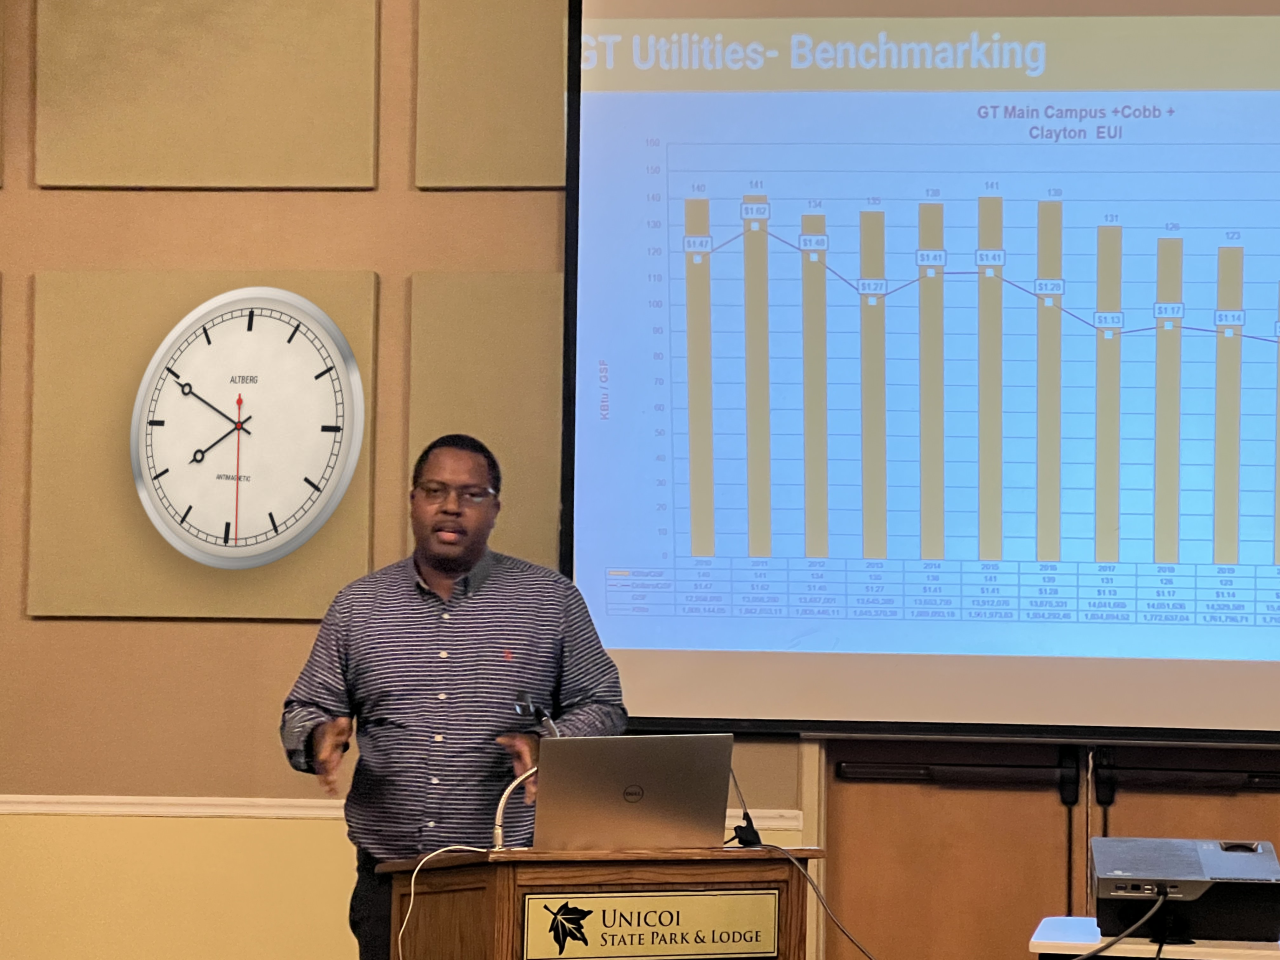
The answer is 7:49:29
